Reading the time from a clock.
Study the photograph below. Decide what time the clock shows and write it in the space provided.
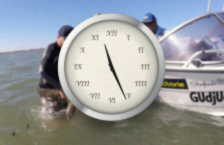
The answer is 11:26
